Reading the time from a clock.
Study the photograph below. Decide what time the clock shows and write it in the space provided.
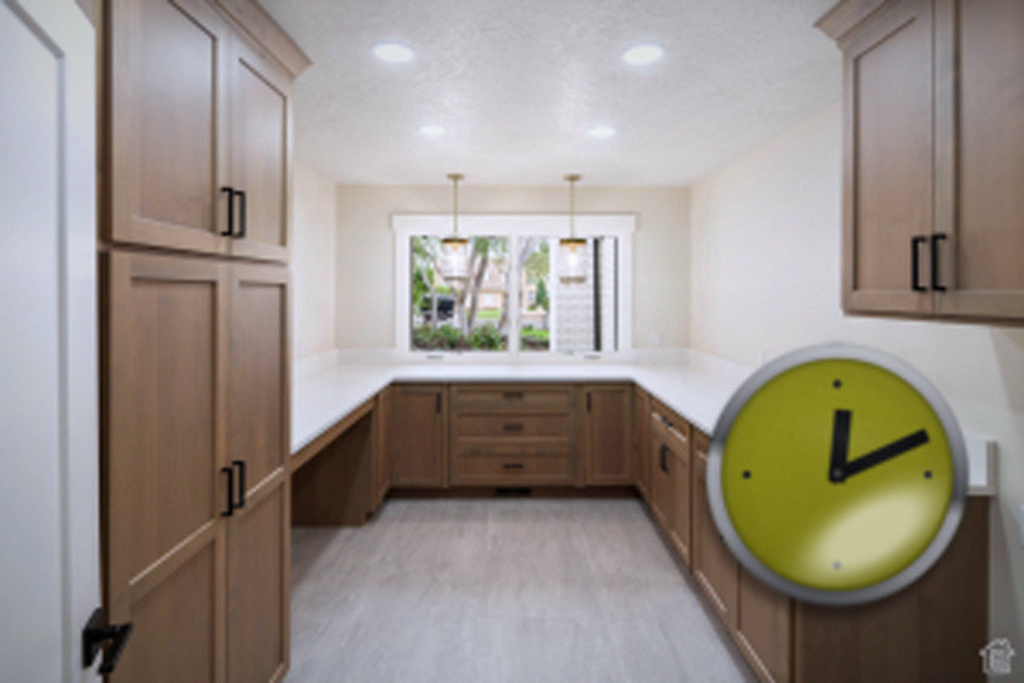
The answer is 12:11
